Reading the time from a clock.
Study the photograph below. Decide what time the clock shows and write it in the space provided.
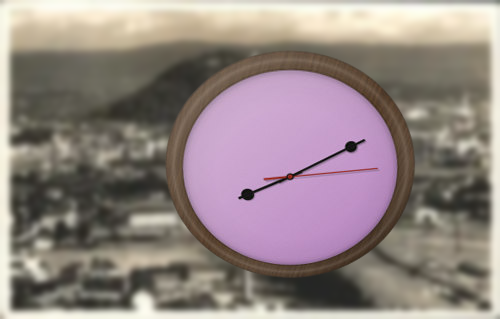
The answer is 8:10:14
